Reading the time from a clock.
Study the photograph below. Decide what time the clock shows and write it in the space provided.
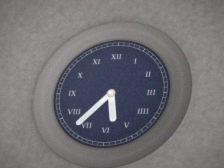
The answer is 5:37
